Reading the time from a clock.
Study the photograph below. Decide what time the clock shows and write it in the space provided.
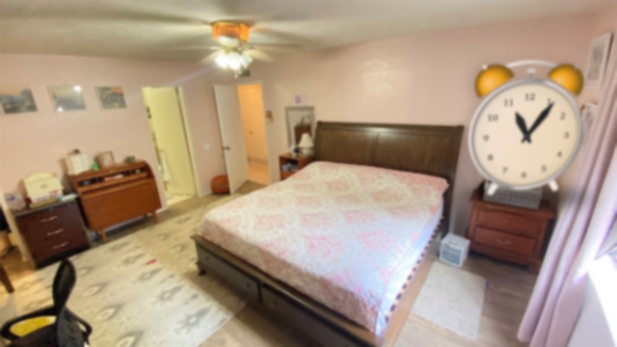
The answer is 11:06
